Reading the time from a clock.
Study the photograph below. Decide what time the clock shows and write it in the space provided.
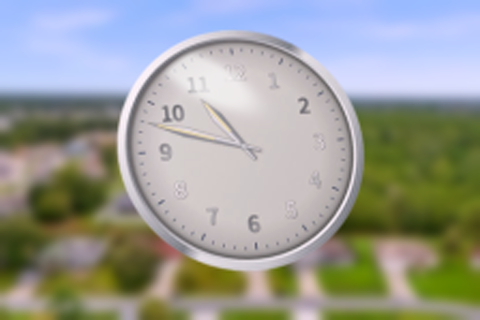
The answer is 10:48
